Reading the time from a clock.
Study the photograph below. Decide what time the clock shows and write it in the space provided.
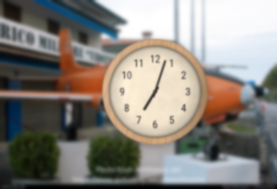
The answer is 7:03
